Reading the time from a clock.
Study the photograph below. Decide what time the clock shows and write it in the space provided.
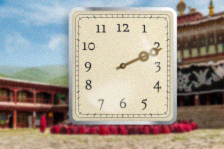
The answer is 2:11
